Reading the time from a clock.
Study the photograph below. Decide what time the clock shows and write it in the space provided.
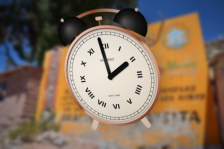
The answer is 1:59
